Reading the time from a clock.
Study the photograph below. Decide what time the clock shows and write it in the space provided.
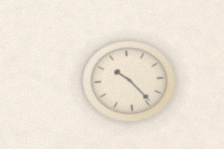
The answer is 10:24
